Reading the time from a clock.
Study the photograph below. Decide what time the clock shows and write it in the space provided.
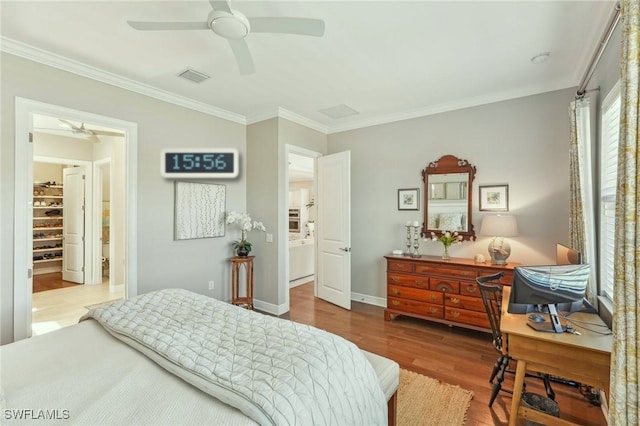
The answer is 15:56
